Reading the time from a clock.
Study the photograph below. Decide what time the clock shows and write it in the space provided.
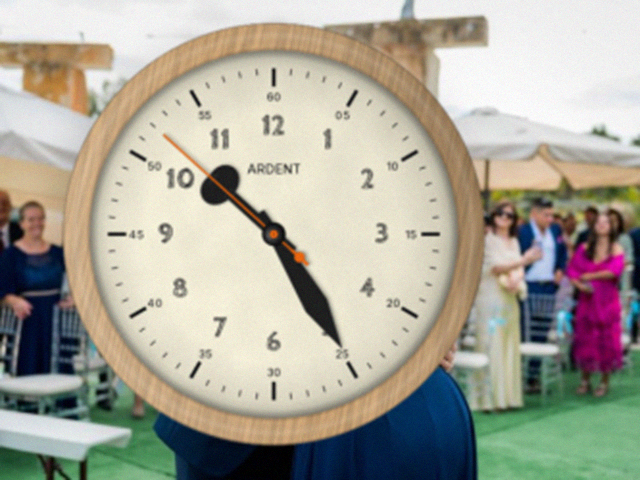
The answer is 10:24:52
